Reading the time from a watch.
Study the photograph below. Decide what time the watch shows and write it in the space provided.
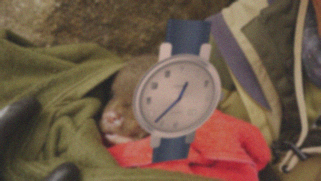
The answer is 12:37
